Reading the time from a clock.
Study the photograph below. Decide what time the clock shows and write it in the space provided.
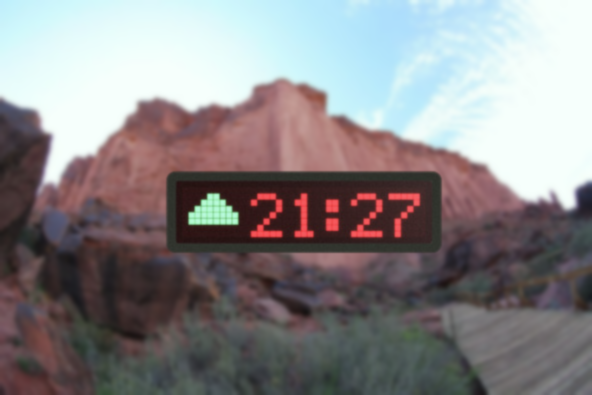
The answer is 21:27
